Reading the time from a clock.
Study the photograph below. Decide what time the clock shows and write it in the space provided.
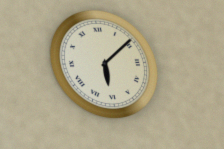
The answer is 6:09
